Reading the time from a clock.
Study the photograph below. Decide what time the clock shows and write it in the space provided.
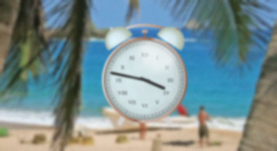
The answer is 3:47
